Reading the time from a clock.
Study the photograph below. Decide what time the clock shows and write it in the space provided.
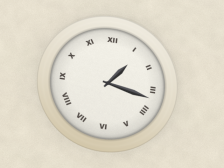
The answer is 1:17
